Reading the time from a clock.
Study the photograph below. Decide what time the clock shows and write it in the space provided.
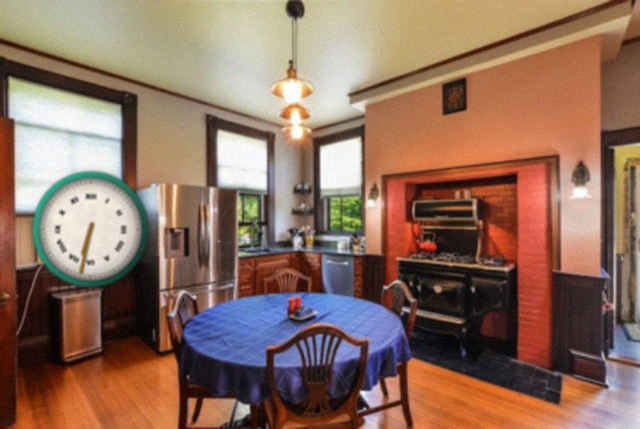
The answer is 6:32
